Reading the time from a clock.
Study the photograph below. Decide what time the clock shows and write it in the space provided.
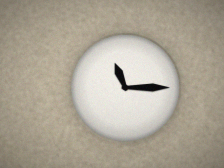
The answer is 11:15
